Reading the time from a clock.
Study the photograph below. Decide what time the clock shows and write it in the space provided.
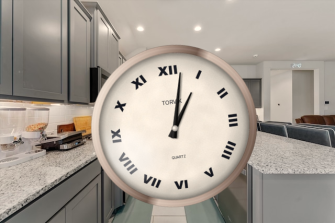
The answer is 1:02
